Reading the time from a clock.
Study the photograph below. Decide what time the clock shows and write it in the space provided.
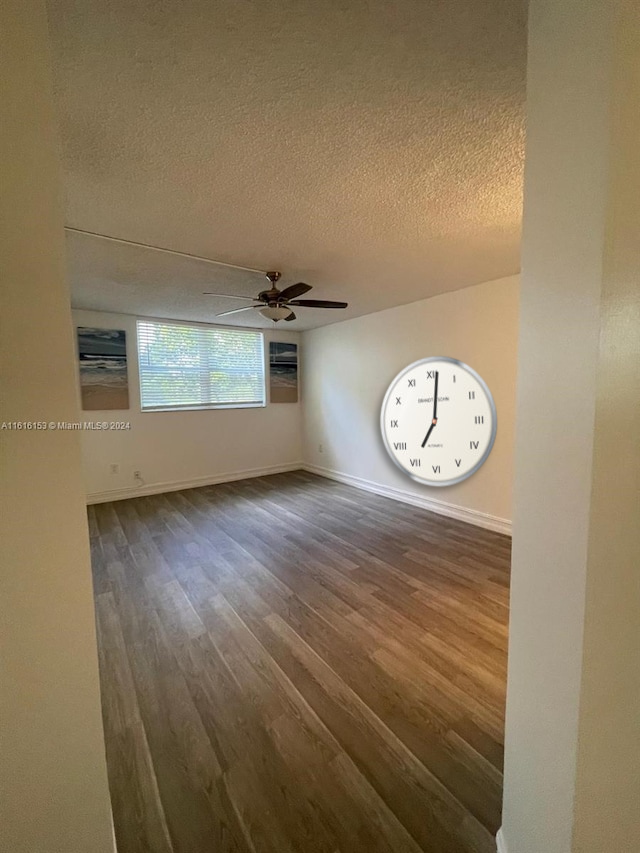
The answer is 7:01
